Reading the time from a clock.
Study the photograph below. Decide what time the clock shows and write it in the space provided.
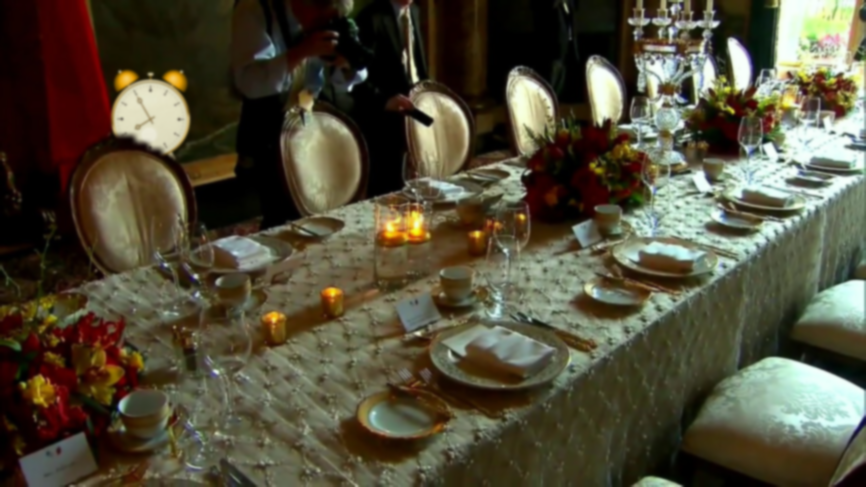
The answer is 7:55
